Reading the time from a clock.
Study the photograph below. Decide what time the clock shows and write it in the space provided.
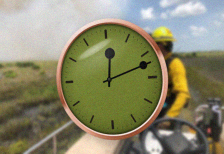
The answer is 12:12
